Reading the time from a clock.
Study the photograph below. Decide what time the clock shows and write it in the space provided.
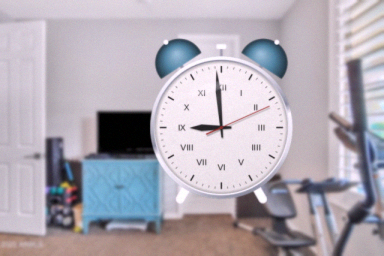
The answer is 8:59:11
